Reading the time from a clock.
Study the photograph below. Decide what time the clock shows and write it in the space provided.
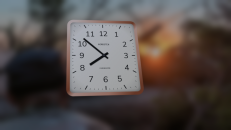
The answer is 7:52
